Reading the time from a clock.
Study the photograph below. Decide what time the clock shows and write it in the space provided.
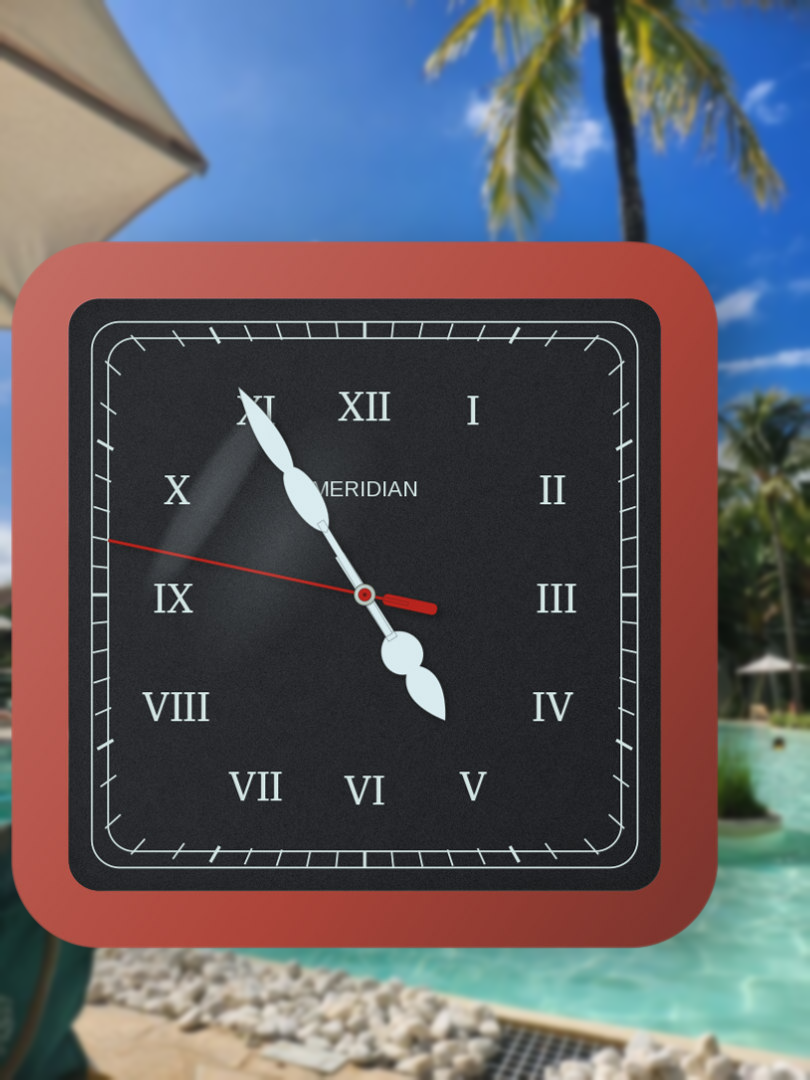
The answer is 4:54:47
